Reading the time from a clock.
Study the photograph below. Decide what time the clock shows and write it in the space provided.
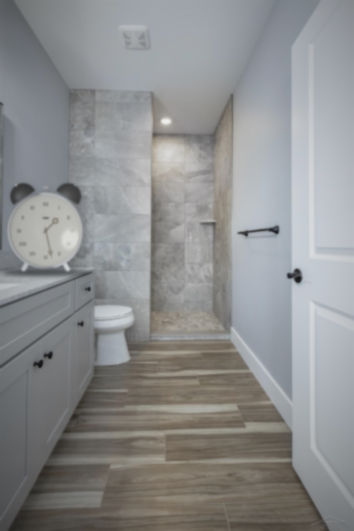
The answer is 1:28
